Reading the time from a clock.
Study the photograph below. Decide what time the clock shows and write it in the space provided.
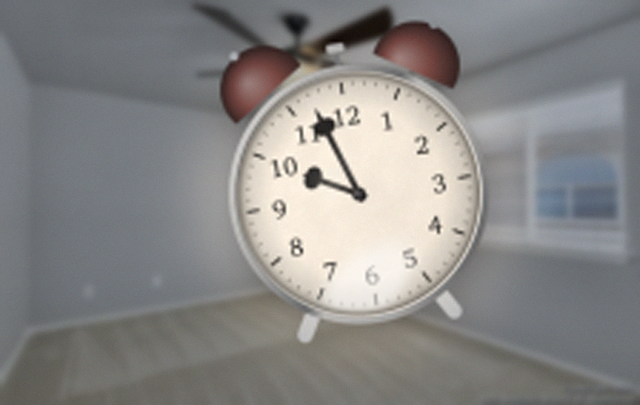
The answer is 9:57
